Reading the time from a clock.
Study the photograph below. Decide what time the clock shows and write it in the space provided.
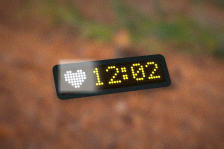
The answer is 12:02
